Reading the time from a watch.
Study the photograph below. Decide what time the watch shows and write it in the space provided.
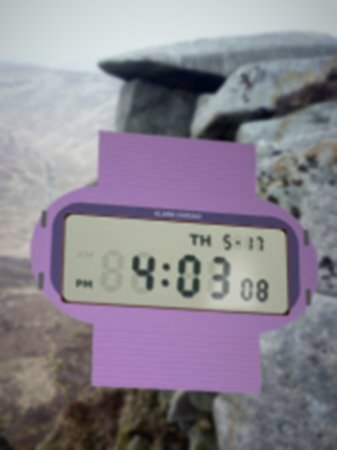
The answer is 4:03:08
